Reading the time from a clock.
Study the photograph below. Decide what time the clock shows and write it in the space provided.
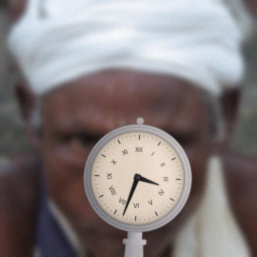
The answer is 3:33
